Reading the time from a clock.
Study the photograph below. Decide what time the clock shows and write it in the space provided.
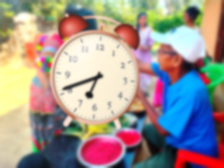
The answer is 6:41
